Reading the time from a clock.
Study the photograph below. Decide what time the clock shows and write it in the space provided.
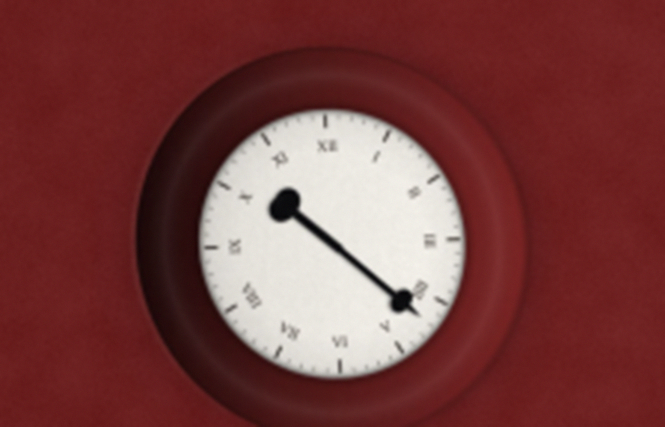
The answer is 10:22
